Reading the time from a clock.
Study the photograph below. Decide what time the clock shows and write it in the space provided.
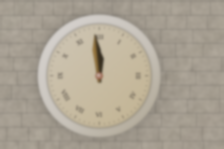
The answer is 11:59
